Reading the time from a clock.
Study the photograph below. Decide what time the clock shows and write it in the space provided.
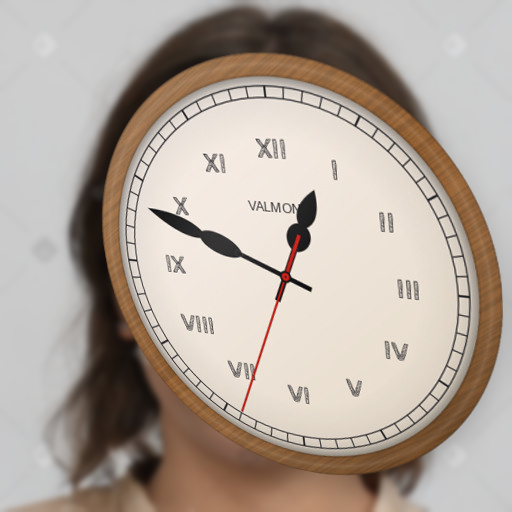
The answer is 12:48:34
